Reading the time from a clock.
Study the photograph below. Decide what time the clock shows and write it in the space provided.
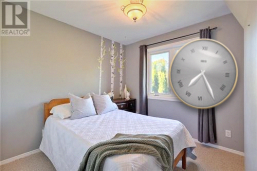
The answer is 7:25
